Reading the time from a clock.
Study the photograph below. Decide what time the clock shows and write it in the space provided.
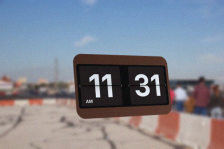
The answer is 11:31
